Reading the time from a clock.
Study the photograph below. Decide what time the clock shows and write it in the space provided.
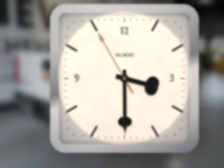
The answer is 3:29:55
